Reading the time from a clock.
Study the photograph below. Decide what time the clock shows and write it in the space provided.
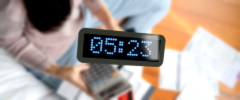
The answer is 5:23
